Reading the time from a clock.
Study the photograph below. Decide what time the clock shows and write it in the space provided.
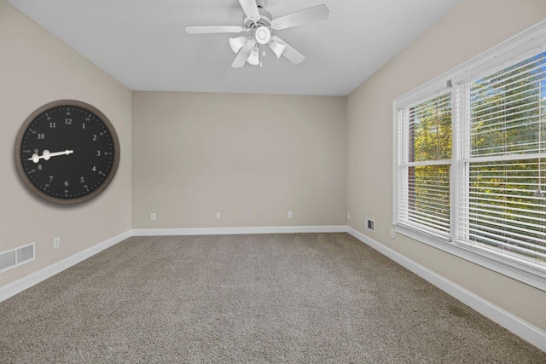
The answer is 8:43
